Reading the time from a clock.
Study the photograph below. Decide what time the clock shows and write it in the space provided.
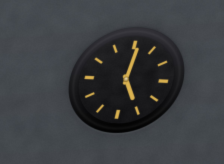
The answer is 5:01
